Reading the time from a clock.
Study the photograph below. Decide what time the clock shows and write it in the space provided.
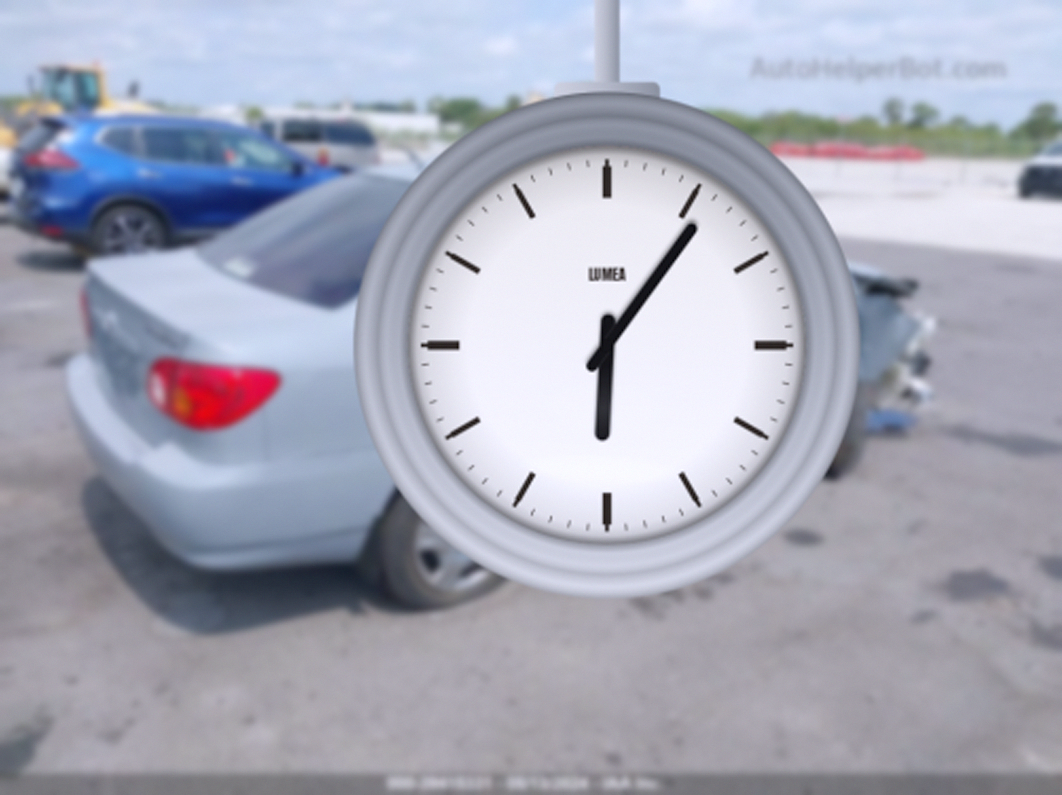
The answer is 6:06
